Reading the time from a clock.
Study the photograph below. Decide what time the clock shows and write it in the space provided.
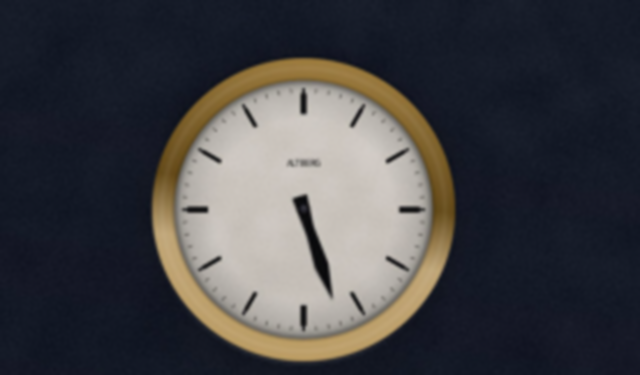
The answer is 5:27
